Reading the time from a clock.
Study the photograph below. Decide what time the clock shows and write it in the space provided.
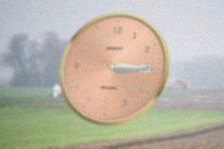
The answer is 3:15
